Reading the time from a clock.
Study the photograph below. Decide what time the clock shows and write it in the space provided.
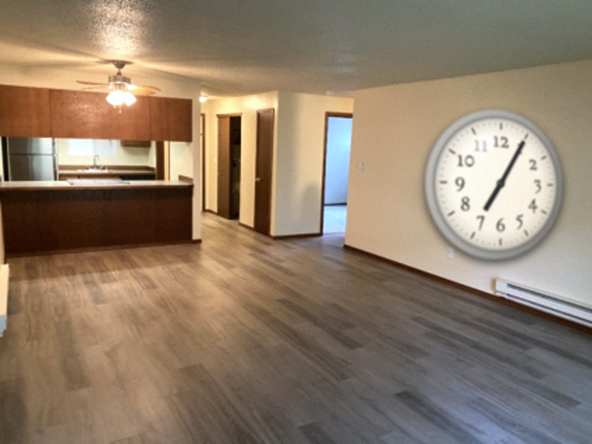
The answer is 7:05
